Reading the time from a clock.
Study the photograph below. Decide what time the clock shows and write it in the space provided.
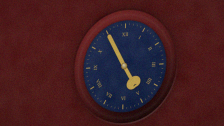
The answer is 4:55
